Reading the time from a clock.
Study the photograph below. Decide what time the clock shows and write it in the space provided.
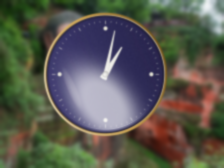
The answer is 1:02
